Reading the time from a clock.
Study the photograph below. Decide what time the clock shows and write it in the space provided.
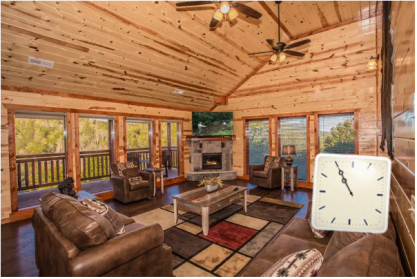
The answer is 10:55
